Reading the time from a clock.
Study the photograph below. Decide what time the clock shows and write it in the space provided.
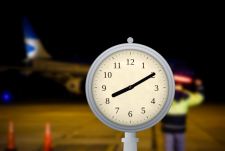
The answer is 8:10
